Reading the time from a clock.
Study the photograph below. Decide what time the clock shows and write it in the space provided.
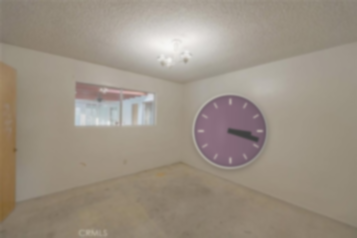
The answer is 3:18
